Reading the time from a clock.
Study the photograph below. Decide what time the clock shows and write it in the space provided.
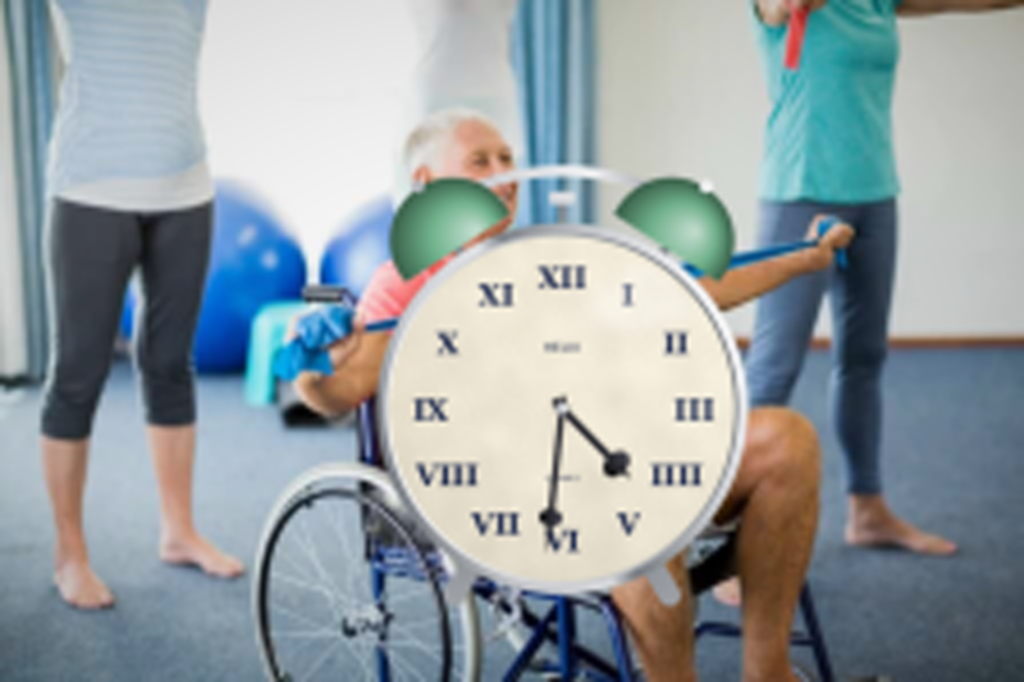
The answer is 4:31
